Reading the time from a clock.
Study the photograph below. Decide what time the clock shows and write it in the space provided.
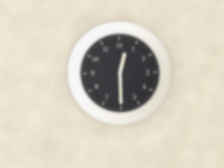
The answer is 12:30
